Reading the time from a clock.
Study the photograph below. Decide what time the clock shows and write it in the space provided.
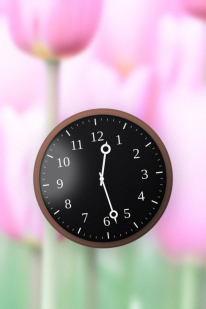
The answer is 12:28
